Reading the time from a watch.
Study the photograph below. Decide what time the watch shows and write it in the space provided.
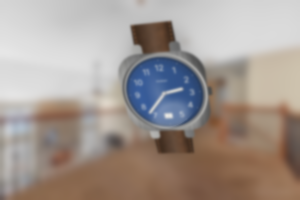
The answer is 2:37
